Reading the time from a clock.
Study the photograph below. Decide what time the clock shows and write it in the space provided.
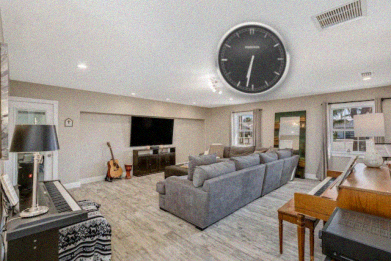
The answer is 6:32
